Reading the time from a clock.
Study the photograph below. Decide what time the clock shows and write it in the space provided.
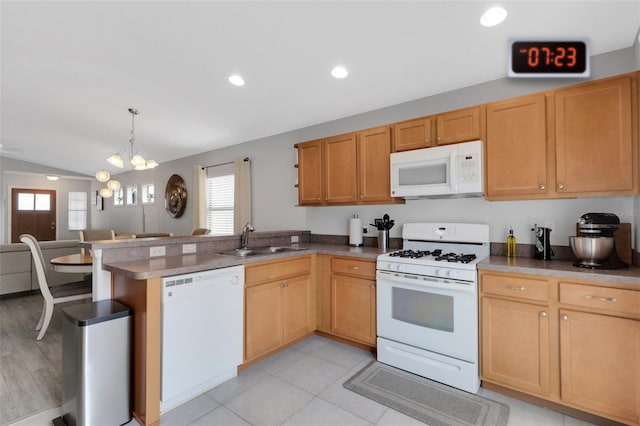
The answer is 7:23
